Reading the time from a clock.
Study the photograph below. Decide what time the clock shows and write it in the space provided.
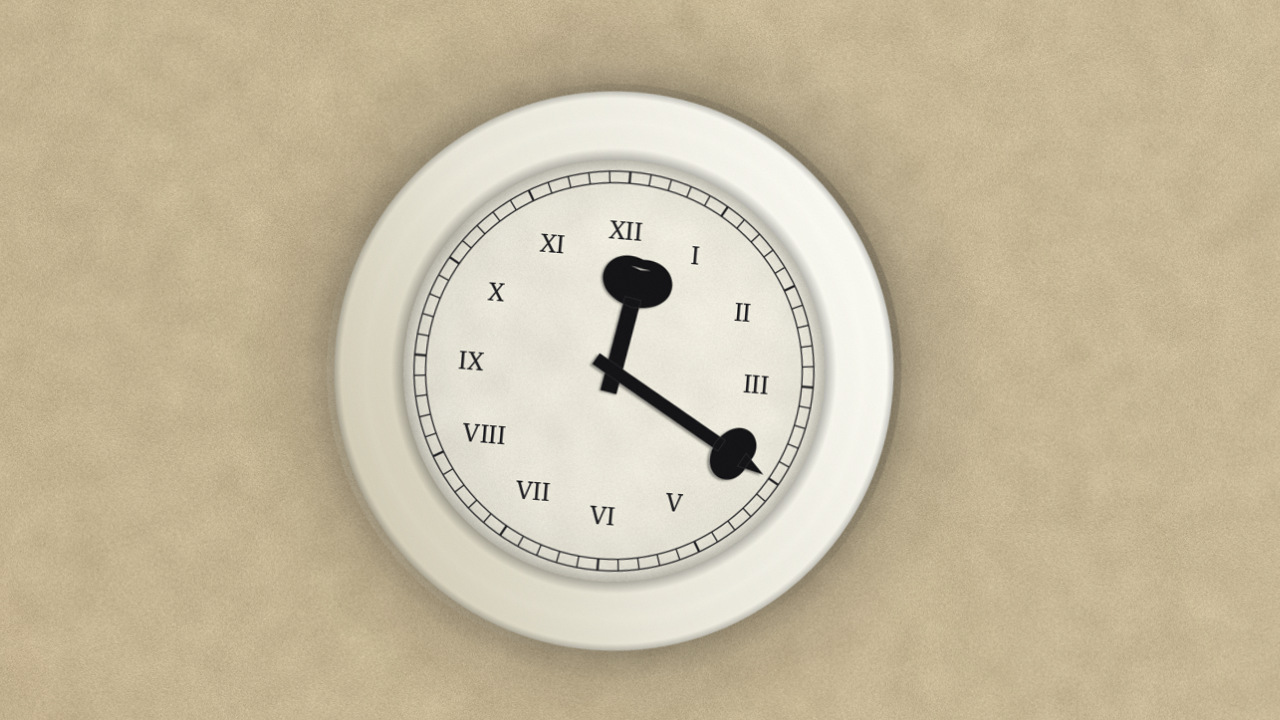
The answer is 12:20
